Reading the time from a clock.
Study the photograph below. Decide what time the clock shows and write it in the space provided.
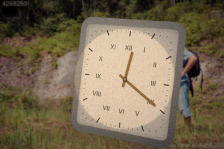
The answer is 12:20
